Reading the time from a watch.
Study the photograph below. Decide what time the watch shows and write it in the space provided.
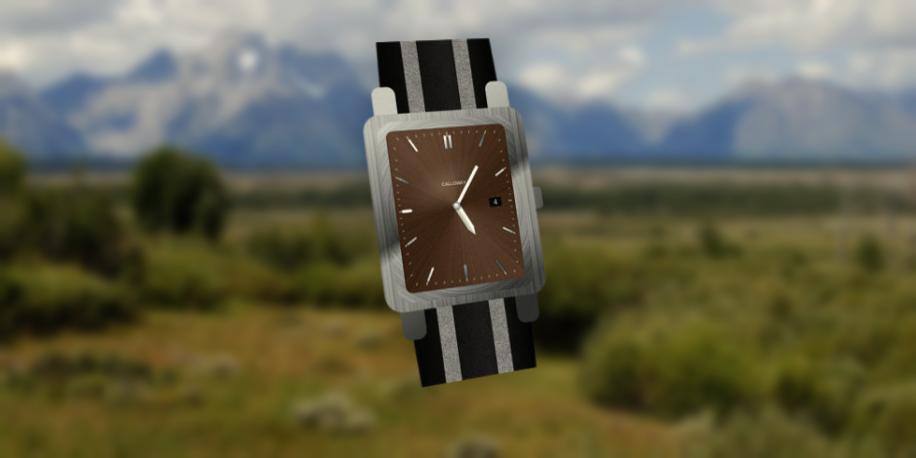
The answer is 5:06
